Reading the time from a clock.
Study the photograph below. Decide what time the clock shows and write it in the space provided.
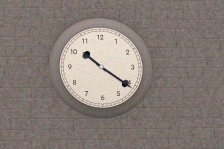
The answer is 10:21
